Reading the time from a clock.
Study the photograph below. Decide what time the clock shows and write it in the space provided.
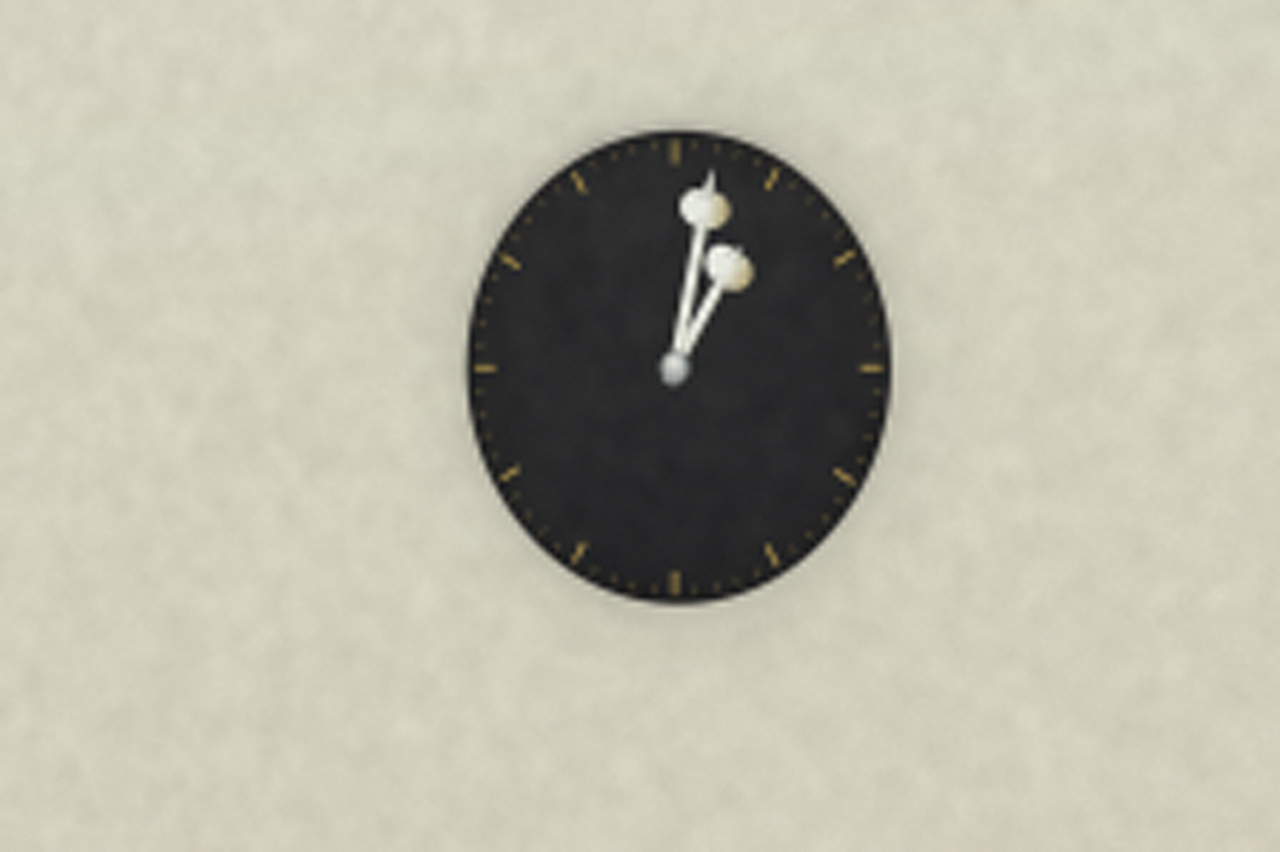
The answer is 1:02
